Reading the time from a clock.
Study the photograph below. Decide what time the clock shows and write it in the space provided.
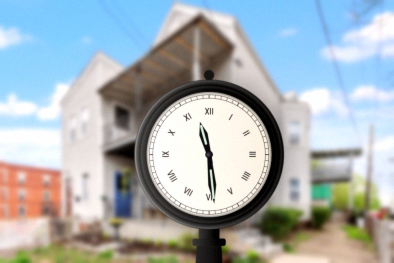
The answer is 11:29
